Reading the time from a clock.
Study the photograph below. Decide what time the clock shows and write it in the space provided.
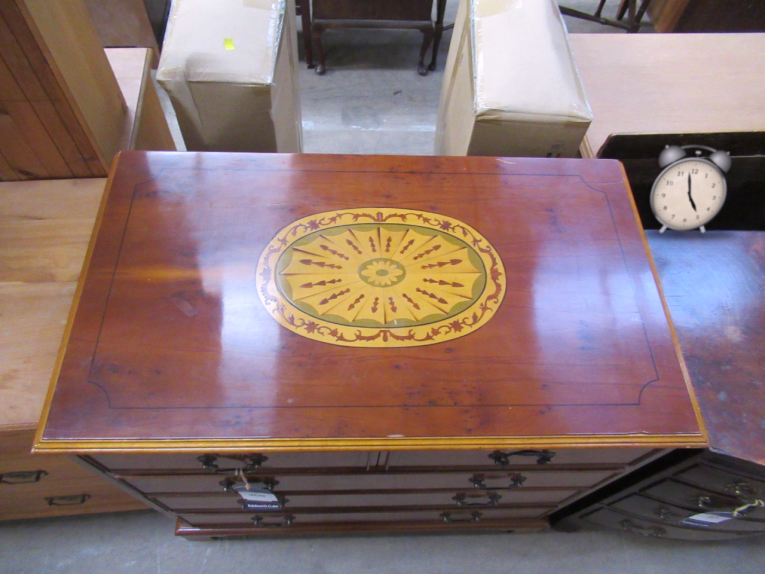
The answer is 4:58
